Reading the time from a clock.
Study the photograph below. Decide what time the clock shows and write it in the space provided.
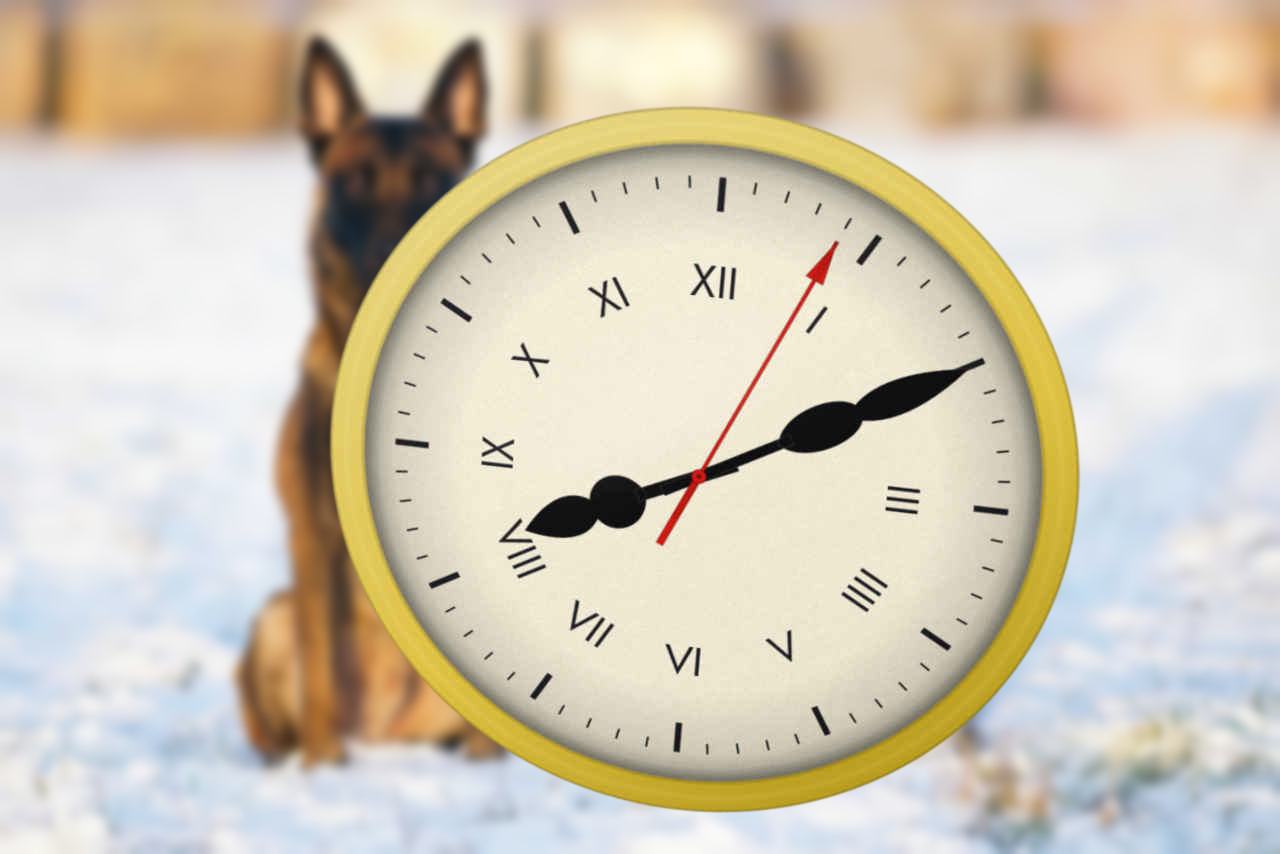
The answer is 8:10:04
